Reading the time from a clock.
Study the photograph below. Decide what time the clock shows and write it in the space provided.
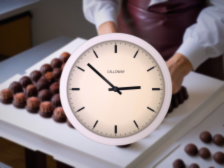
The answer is 2:52
